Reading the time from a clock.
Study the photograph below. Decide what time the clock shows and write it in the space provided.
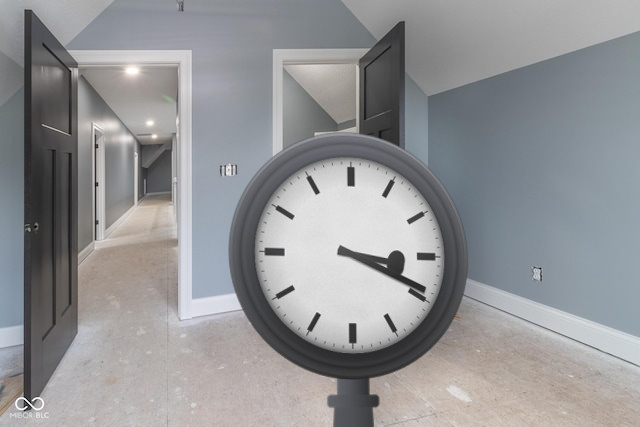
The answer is 3:19
